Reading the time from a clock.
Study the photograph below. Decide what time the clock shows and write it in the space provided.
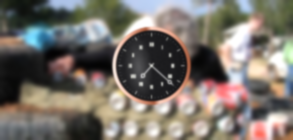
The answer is 7:22
